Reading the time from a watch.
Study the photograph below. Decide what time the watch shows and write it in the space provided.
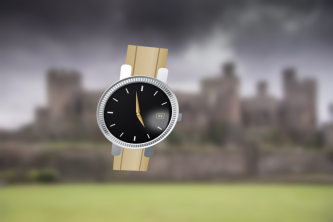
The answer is 4:58
